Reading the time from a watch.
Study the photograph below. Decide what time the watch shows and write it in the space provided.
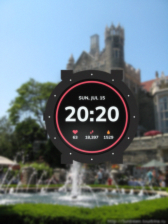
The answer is 20:20
